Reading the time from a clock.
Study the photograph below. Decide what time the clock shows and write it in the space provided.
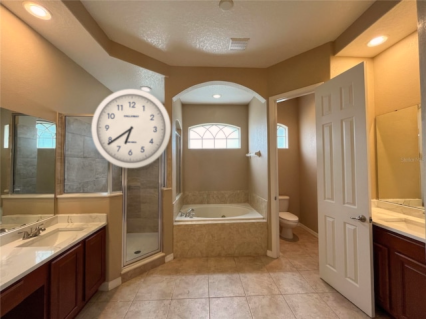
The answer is 6:39
